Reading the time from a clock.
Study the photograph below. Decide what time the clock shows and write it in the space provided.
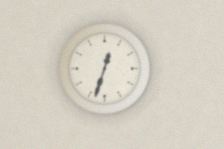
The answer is 12:33
